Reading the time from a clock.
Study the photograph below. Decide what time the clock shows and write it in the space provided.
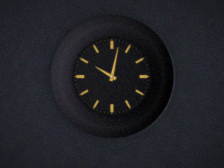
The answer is 10:02
